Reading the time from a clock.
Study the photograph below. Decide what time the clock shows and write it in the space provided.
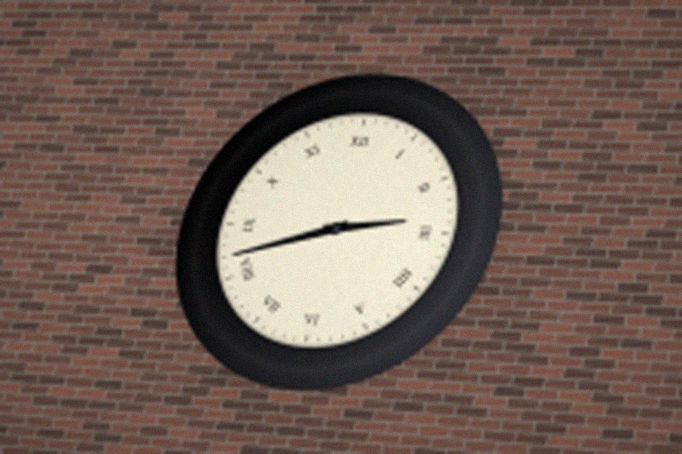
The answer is 2:42
